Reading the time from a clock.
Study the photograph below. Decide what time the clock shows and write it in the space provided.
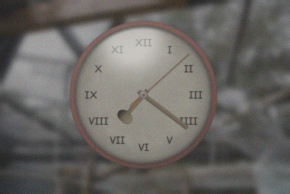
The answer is 7:21:08
